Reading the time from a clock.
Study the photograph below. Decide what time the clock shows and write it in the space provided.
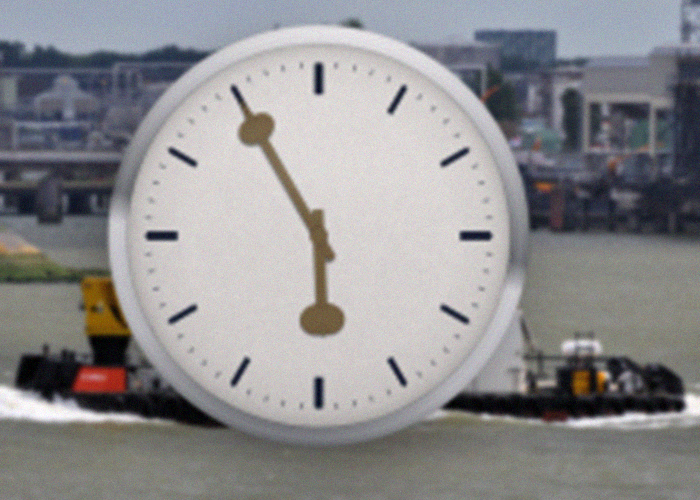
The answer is 5:55
